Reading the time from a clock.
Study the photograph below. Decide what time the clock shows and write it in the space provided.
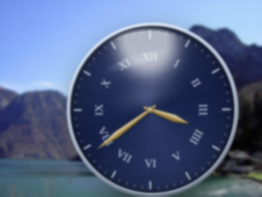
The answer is 3:39
